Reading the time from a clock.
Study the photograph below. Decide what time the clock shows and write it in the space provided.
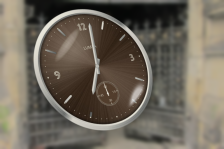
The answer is 7:02
